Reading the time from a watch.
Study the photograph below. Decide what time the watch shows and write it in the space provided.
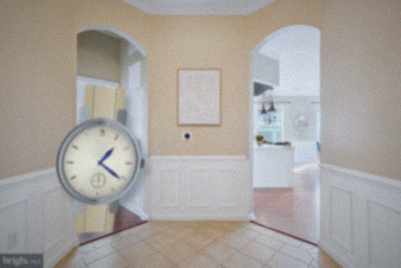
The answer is 1:21
